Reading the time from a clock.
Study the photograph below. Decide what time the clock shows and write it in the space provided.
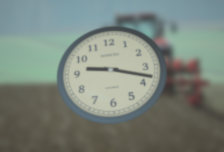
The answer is 9:18
